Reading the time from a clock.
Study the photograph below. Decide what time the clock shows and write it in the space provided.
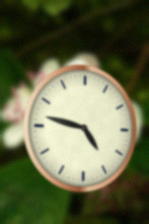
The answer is 4:47
